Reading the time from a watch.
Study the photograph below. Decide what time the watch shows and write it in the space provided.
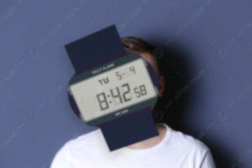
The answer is 8:42:58
